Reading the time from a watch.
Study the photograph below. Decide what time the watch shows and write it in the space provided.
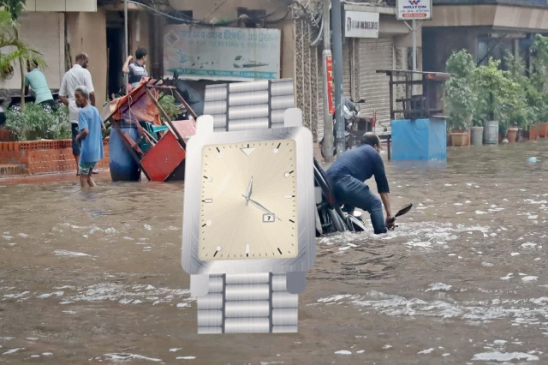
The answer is 12:21
